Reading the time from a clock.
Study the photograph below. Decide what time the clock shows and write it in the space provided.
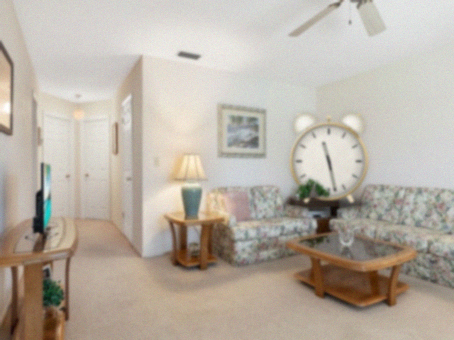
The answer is 11:28
